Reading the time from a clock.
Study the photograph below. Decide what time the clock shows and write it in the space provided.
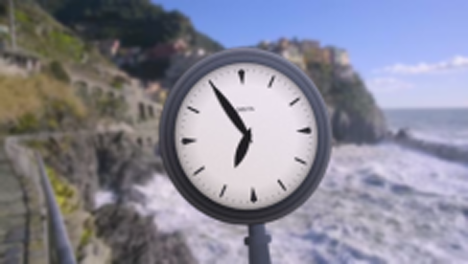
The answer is 6:55
